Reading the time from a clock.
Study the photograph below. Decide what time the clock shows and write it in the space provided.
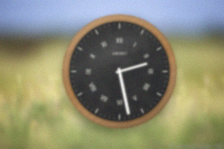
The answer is 2:28
